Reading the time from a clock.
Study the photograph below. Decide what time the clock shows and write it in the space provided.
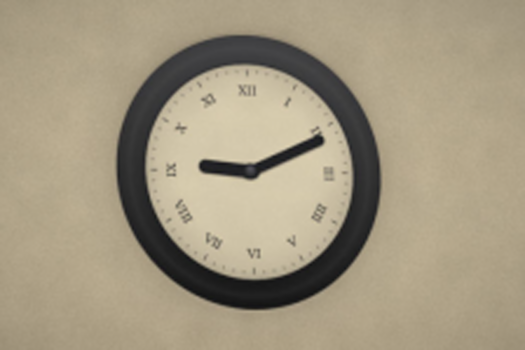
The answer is 9:11
